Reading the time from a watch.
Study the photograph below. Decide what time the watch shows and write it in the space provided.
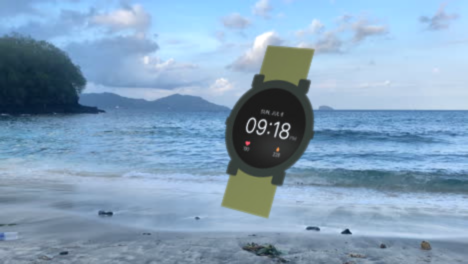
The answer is 9:18
